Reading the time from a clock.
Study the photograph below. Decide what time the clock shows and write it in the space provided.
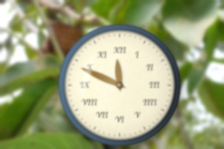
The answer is 11:49
